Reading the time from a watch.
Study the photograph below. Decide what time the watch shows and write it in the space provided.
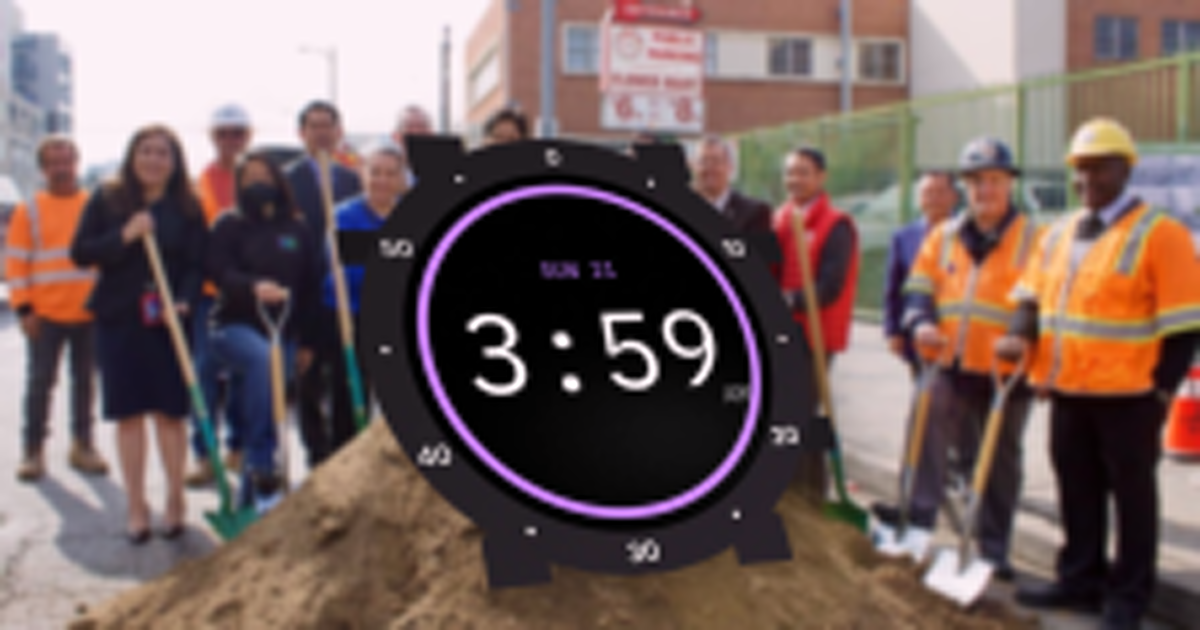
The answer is 3:59
